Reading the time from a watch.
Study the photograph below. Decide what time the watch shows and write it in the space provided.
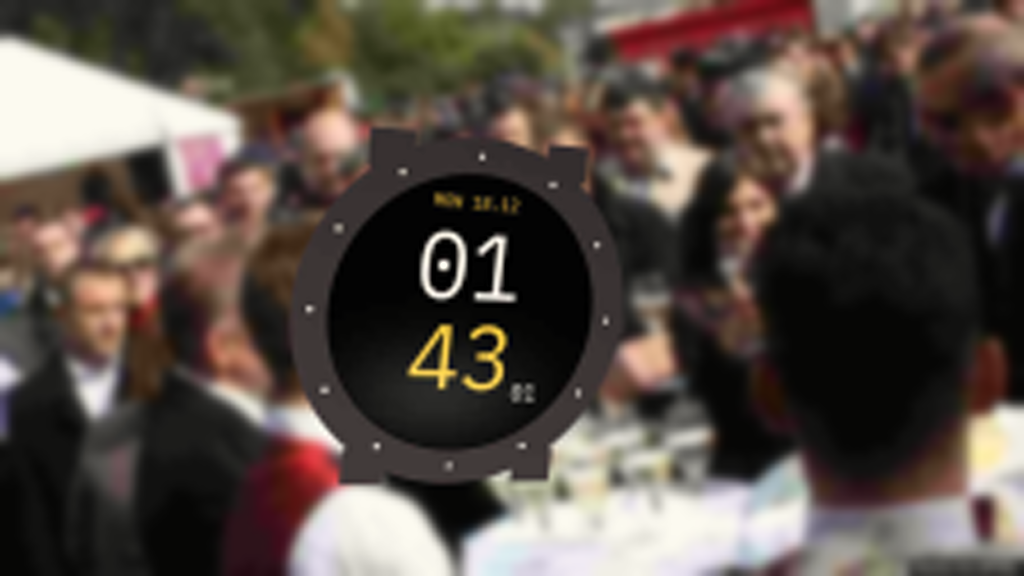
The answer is 1:43
